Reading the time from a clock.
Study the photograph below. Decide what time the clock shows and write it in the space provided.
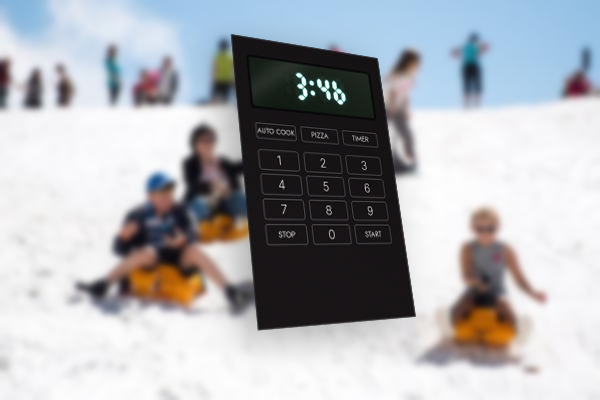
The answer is 3:46
